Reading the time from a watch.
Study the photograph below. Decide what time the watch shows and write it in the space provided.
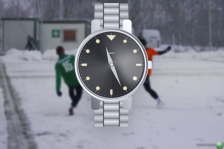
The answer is 11:26
